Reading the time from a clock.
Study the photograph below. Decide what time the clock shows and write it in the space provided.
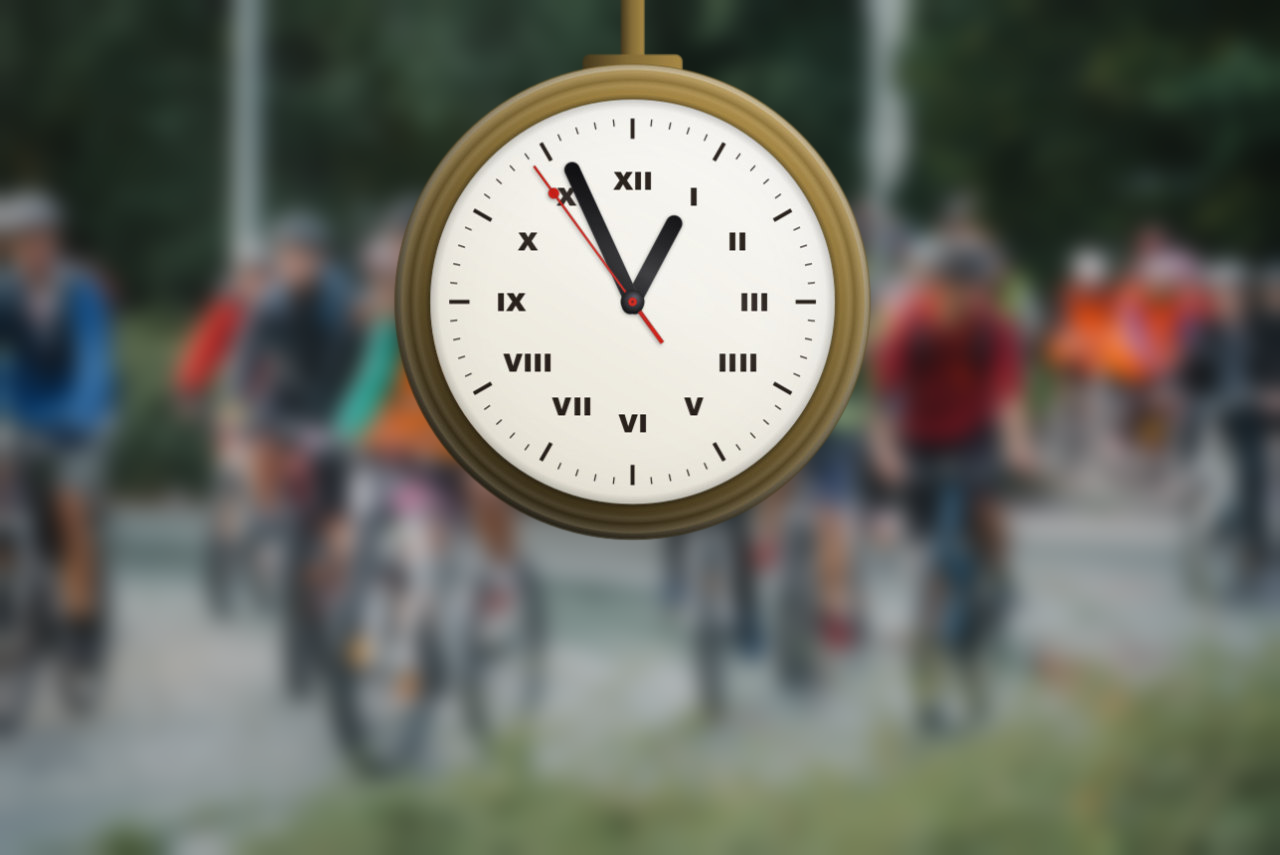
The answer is 12:55:54
